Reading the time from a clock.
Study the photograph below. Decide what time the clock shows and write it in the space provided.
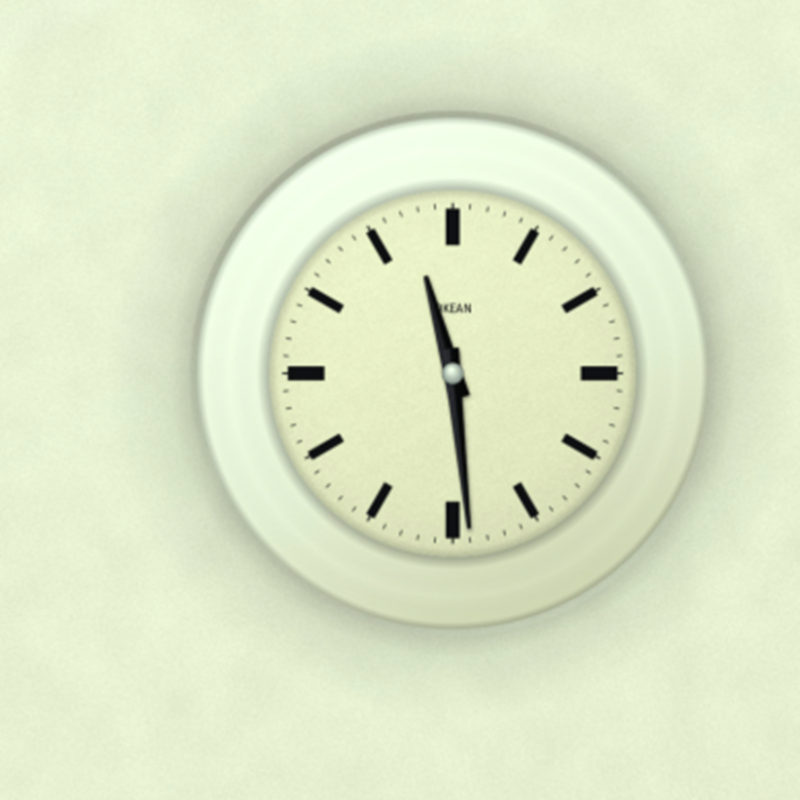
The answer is 11:29
